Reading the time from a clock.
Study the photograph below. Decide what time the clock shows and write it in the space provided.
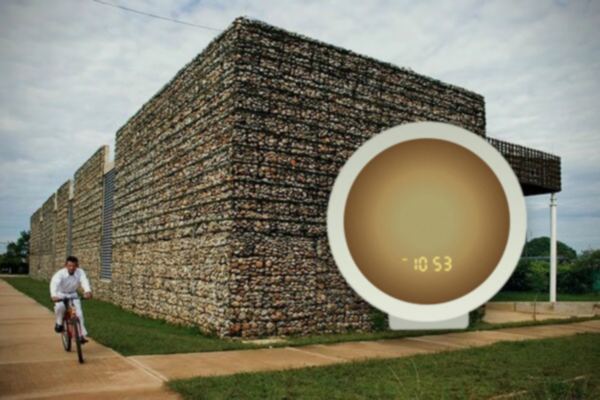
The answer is 10:53
